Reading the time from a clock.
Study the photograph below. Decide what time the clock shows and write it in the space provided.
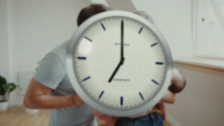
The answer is 7:00
